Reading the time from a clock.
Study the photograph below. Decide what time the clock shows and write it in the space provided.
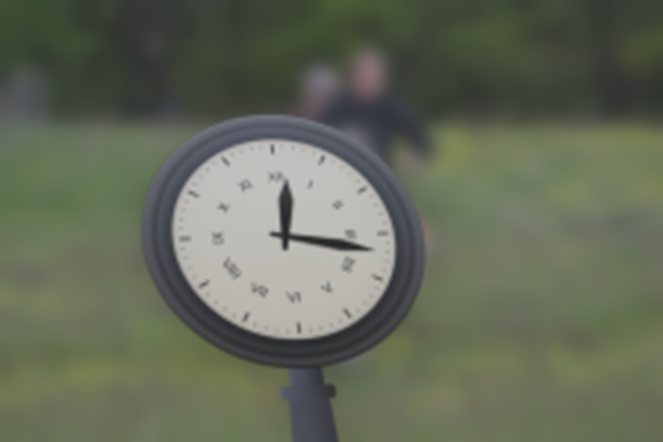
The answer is 12:17
